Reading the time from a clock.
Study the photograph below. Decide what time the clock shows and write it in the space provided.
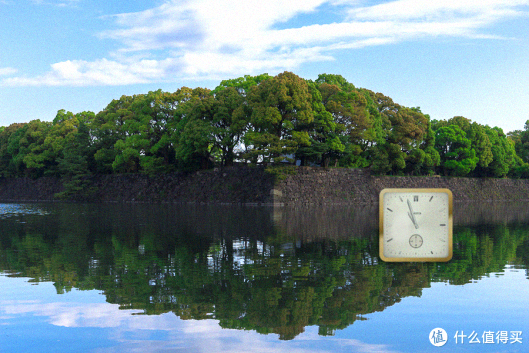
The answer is 10:57
